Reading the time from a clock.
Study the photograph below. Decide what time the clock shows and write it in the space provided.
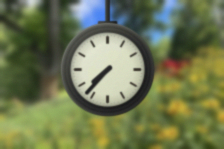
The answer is 7:37
